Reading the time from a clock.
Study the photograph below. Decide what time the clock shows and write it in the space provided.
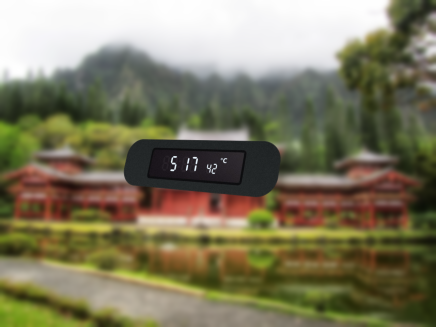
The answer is 5:17
